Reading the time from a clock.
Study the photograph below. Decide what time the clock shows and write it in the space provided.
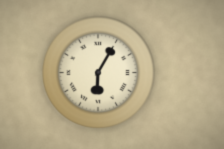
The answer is 6:05
